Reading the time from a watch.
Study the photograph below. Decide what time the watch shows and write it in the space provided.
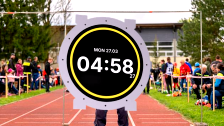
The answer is 4:58
